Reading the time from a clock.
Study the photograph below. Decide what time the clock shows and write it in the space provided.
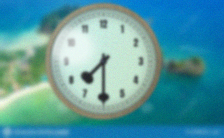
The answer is 7:30
